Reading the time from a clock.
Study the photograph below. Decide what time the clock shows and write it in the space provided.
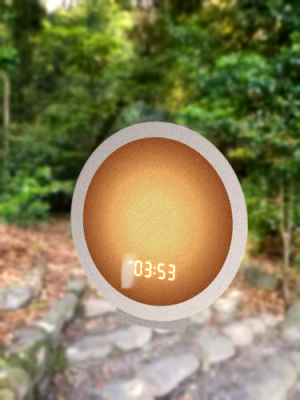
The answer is 3:53
